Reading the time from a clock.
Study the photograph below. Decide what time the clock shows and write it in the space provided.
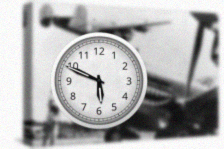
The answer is 5:49
